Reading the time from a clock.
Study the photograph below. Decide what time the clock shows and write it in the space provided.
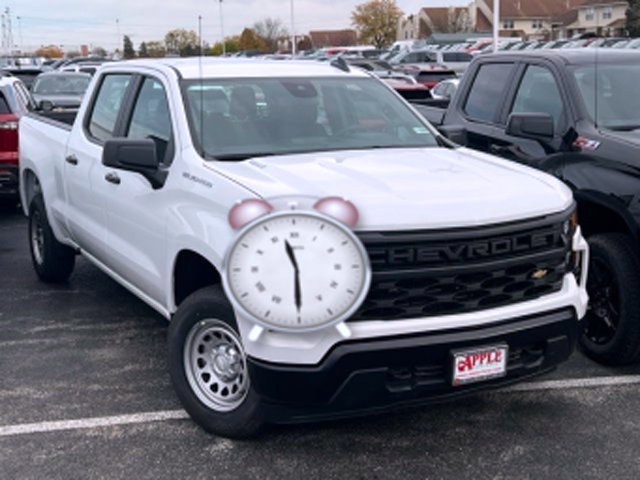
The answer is 11:30
